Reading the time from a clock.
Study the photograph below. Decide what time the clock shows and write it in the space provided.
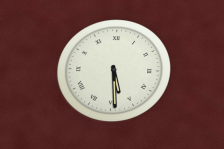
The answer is 5:29
